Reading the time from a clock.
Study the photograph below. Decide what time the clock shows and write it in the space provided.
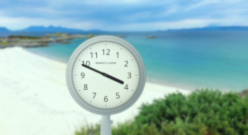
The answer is 3:49
